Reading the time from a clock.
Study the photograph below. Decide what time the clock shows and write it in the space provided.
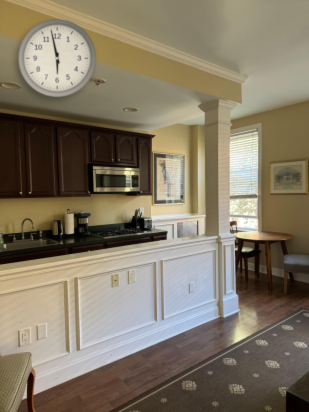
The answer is 5:58
